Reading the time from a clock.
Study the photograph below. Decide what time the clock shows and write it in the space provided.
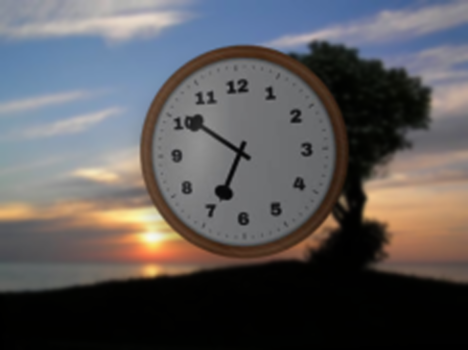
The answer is 6:51
